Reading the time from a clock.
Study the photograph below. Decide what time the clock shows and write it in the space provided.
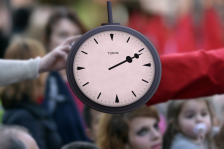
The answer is 2:11
